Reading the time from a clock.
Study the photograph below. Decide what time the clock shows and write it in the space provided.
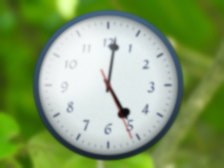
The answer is 5:01:26
